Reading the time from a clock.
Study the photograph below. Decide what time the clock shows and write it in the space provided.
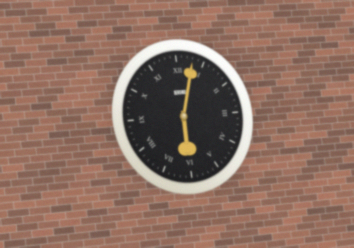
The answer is 6:03
